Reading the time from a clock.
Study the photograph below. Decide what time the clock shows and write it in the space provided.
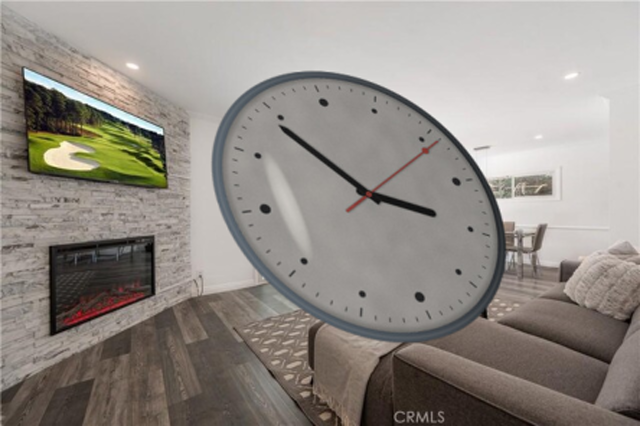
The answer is 3:54:11
